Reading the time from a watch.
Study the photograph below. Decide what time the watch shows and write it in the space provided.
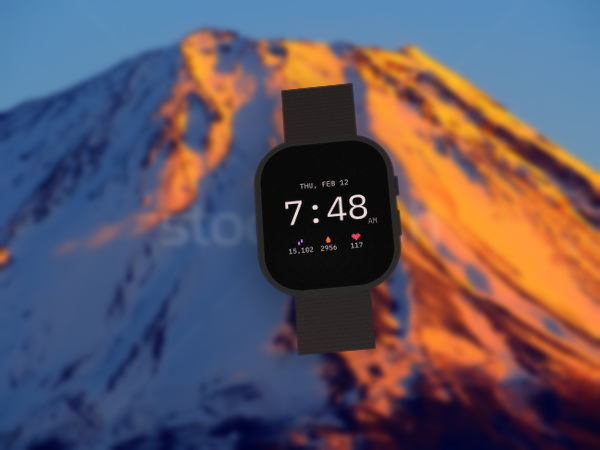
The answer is 7:48
